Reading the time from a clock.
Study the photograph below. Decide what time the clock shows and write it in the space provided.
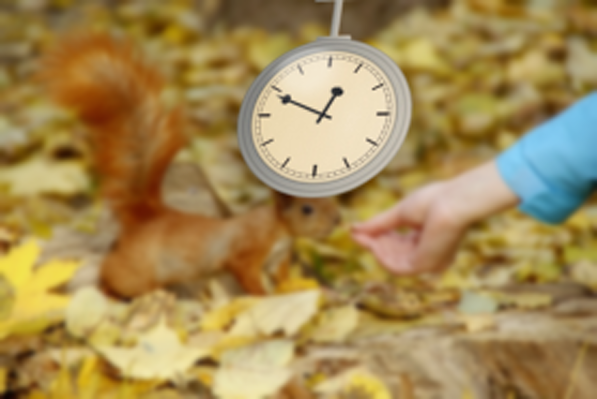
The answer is 12:49
